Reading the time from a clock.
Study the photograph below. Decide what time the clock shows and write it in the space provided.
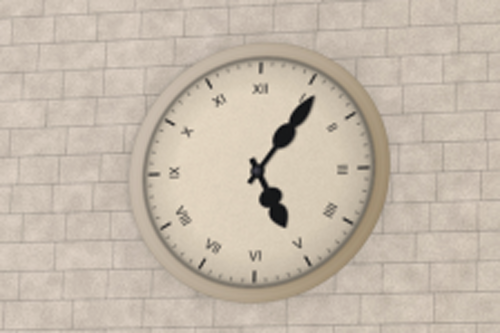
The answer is 5:06
